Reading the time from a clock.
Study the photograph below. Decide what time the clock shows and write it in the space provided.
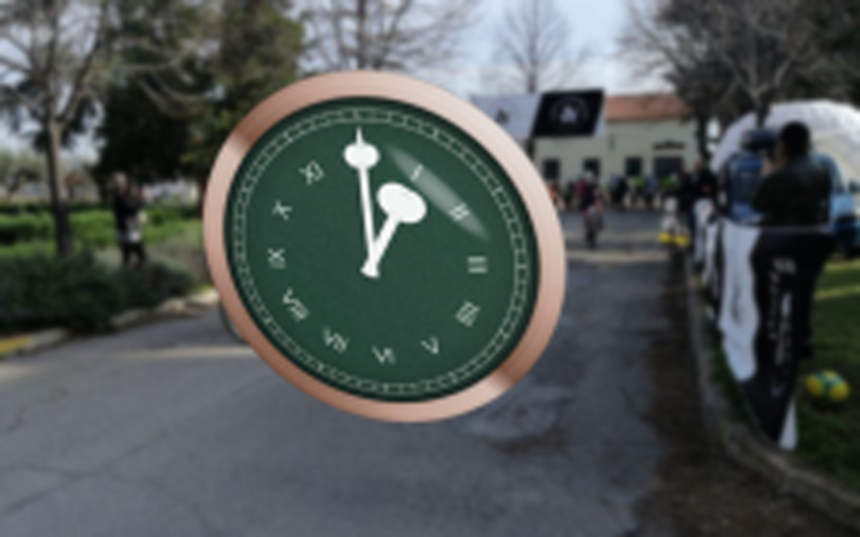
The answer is 1:00
